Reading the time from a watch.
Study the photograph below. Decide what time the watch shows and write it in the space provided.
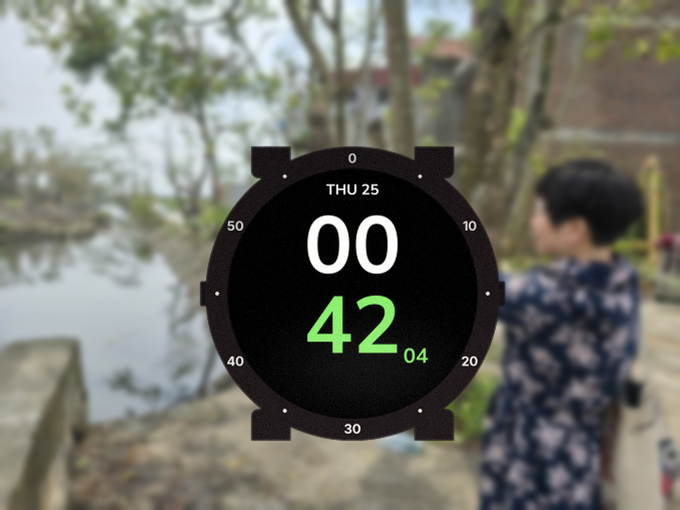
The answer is 0:42:04
